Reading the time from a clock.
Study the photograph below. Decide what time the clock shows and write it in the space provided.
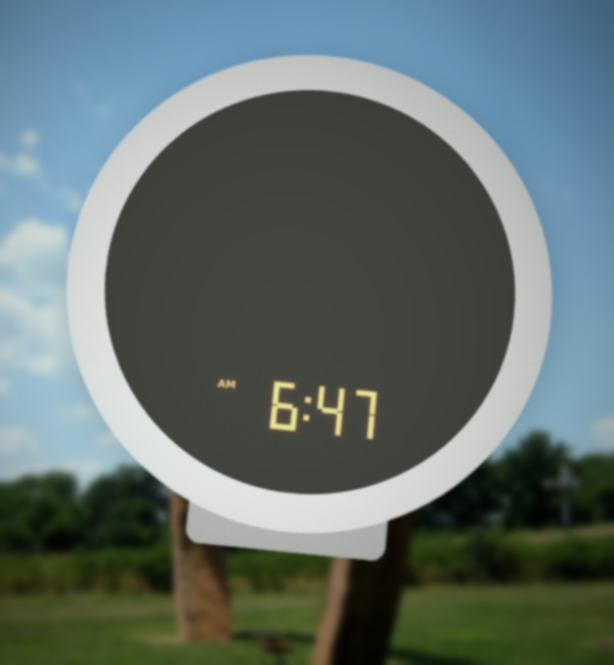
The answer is 6:47
